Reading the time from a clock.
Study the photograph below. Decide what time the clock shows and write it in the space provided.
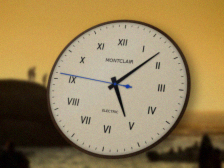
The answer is 5:07:46
